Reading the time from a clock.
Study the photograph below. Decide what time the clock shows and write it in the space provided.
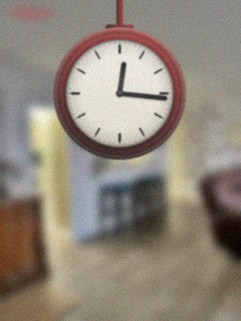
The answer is 12:16
